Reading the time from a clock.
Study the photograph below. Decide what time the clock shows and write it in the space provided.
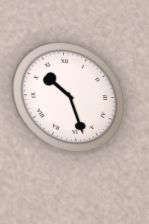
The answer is 10:28
